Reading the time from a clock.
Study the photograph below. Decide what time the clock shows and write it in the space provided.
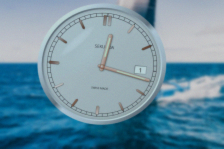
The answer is 12:17
